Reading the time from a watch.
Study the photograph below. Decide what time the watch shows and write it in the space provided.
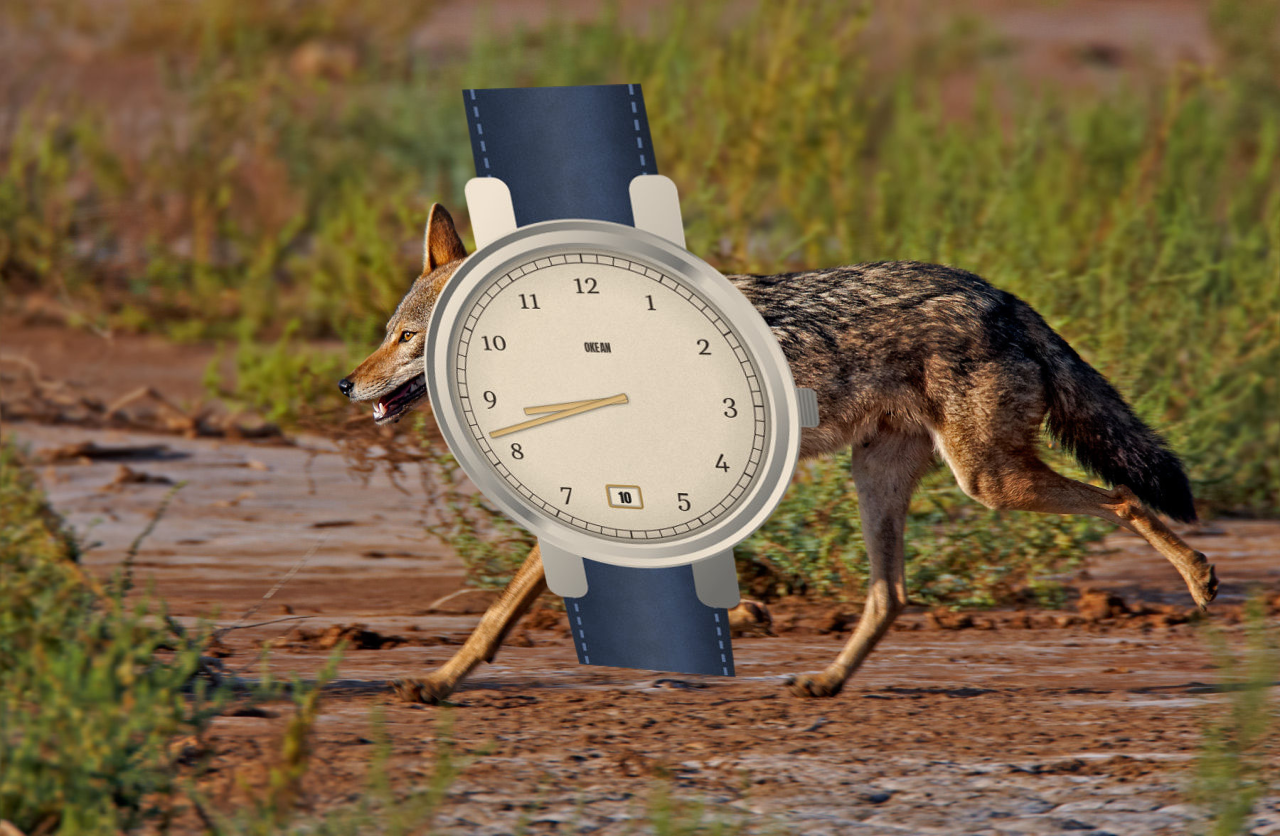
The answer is 8:42
